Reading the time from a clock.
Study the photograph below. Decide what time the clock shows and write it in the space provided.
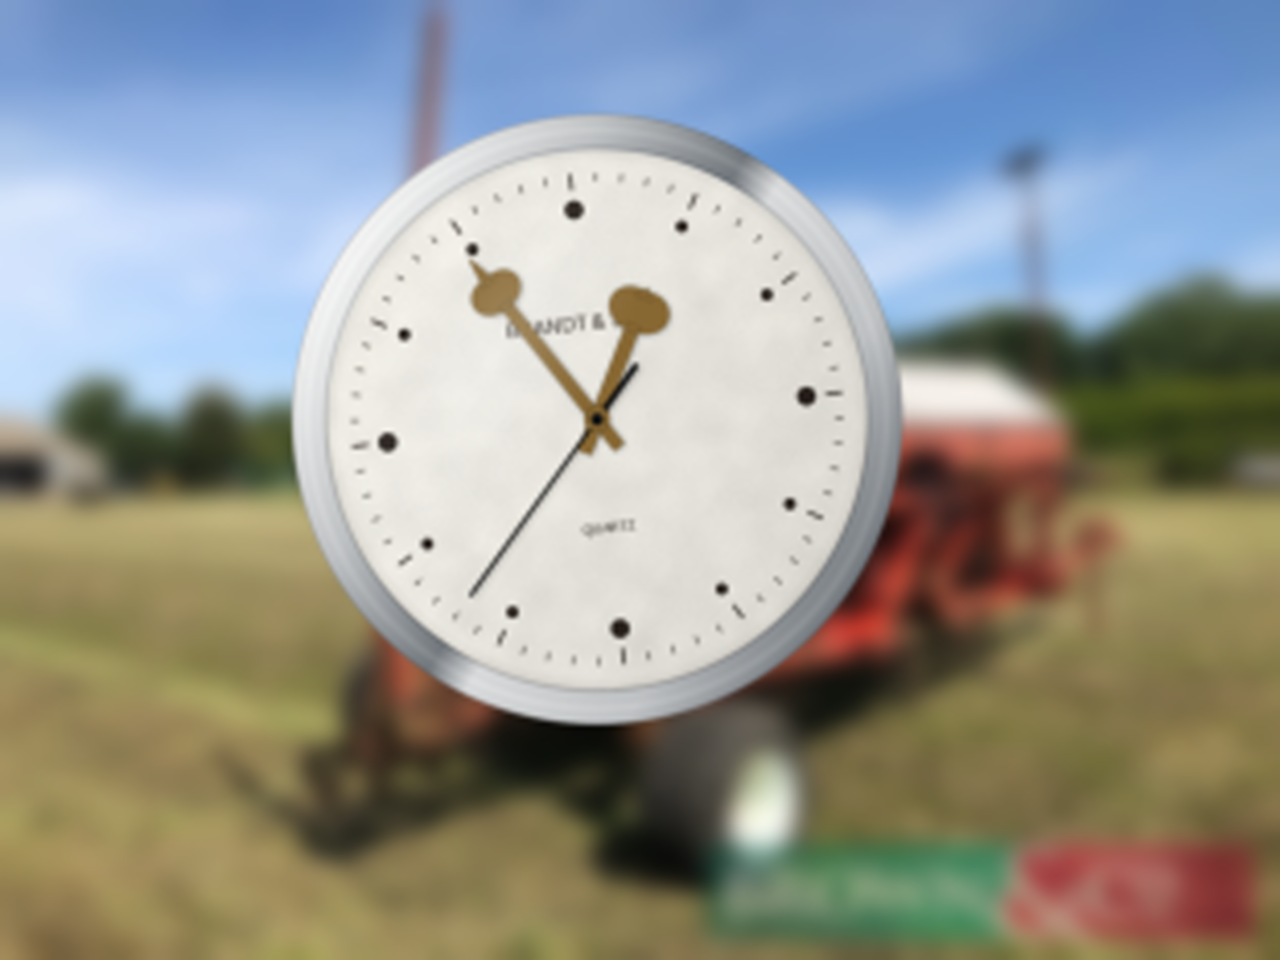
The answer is 12:54:37
